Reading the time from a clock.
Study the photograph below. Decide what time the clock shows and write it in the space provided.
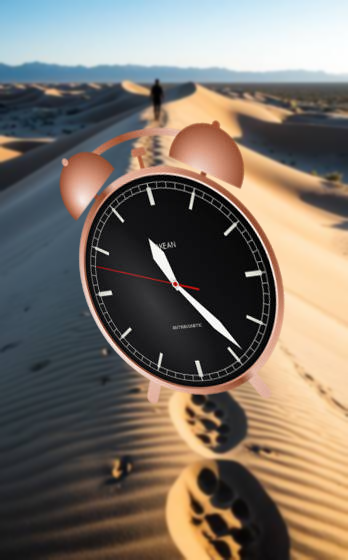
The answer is 11:23:48
